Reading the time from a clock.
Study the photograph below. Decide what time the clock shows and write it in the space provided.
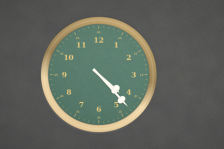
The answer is 4:23
